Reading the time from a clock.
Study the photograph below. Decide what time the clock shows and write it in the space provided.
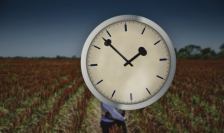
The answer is 1:53
